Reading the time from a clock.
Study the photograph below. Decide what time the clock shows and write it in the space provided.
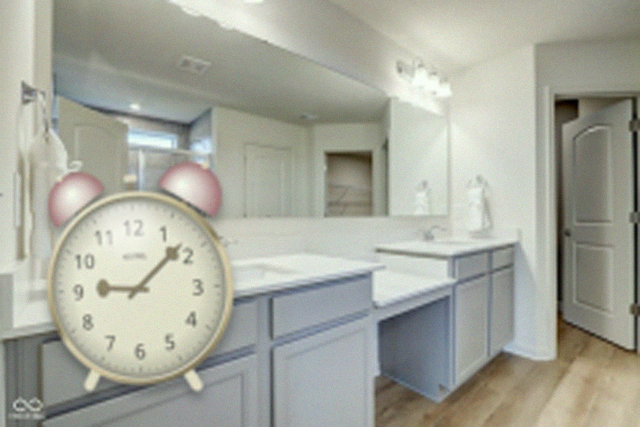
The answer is 9:08
